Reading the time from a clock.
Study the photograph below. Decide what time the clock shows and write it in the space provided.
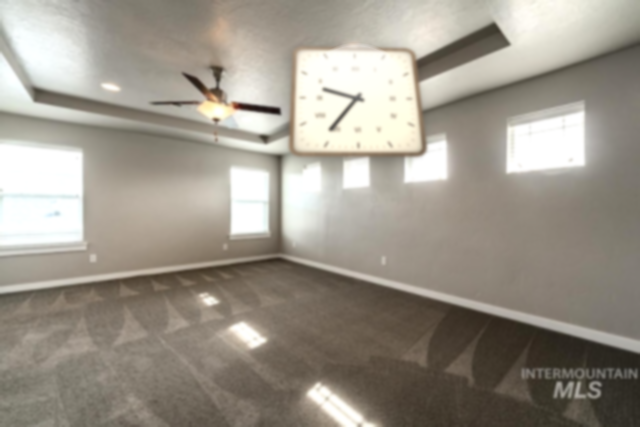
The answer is 9:36
